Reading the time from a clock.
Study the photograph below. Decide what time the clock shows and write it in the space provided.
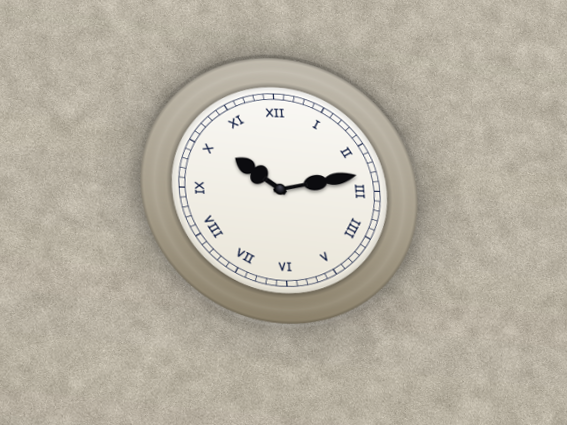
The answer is 10:13
